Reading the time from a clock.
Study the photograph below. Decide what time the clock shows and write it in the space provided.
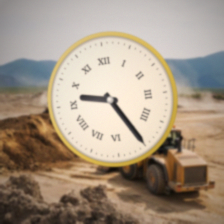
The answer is 9:25
